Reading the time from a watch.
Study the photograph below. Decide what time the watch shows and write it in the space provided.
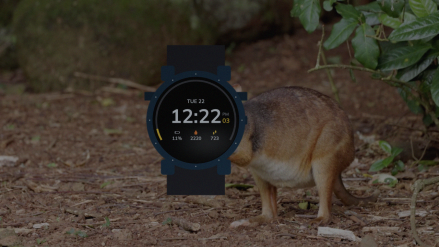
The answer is 12:22
